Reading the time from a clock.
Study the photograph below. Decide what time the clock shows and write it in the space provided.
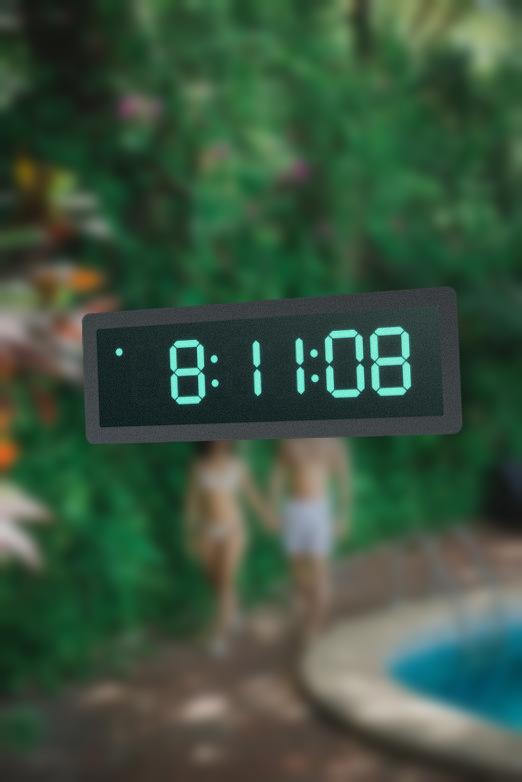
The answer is 8:11:08
